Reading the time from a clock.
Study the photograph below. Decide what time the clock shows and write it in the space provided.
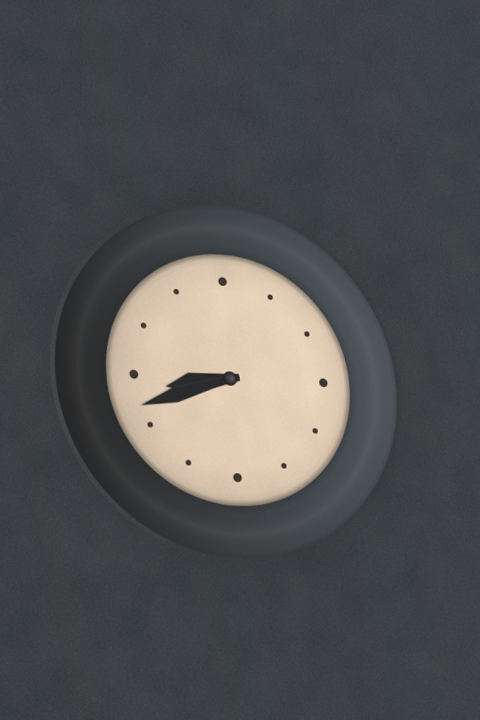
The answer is 8:42
